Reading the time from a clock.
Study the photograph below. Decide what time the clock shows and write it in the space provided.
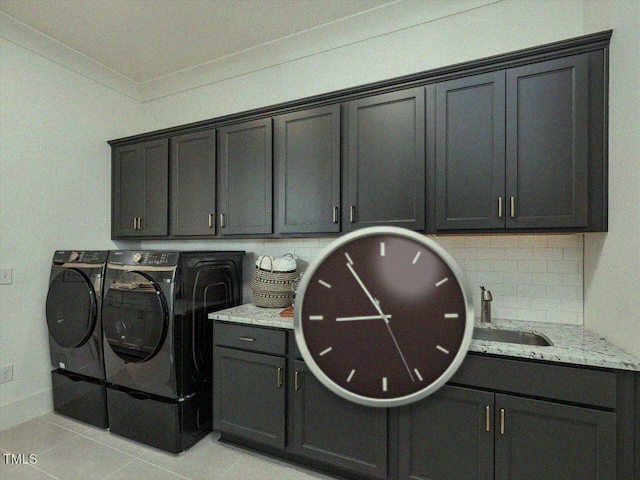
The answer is 8:54:26
